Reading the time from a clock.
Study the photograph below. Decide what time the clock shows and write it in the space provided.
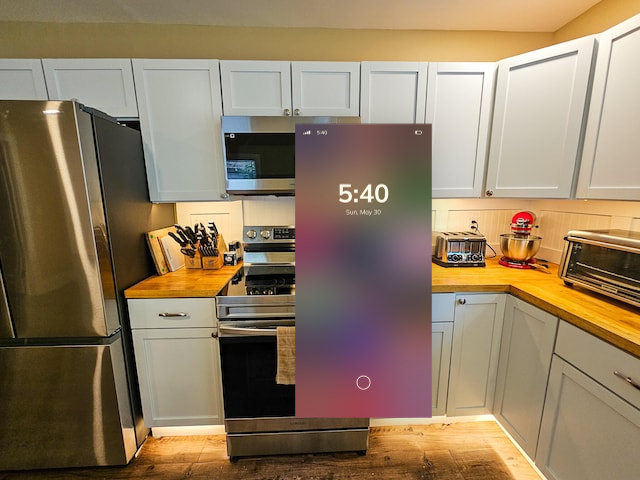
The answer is 5:40
